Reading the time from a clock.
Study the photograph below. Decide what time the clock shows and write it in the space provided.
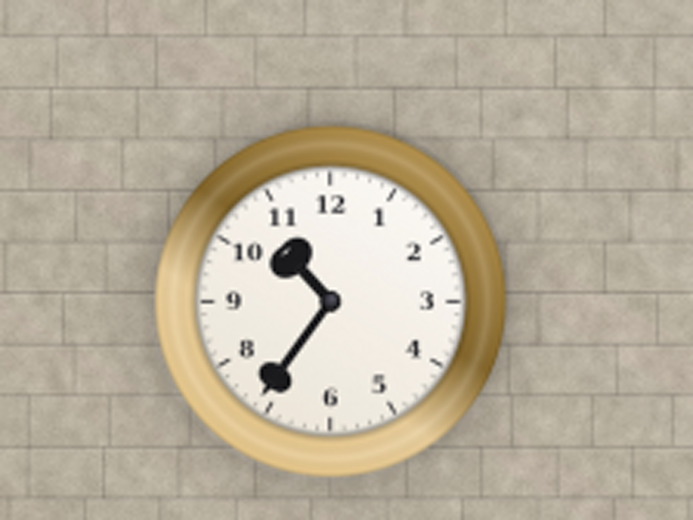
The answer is 10:36
